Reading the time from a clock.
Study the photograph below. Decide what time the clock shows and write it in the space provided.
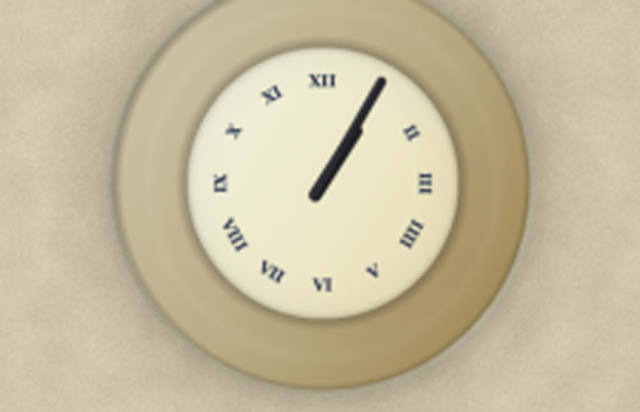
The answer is 1:05
